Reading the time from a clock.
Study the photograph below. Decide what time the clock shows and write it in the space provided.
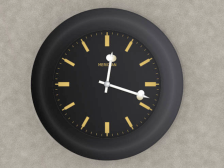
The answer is 12:18
